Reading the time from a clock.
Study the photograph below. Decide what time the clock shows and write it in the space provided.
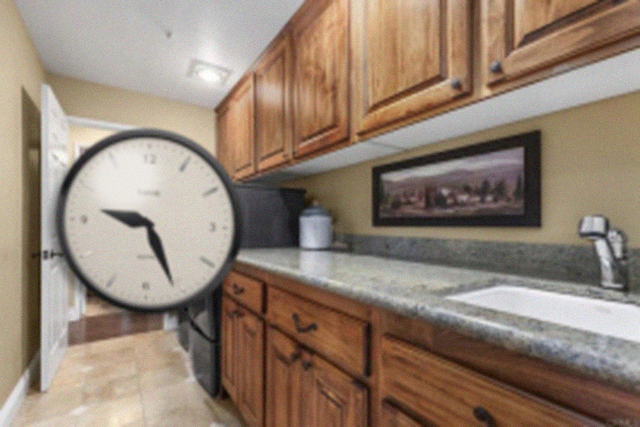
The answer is 9:26
